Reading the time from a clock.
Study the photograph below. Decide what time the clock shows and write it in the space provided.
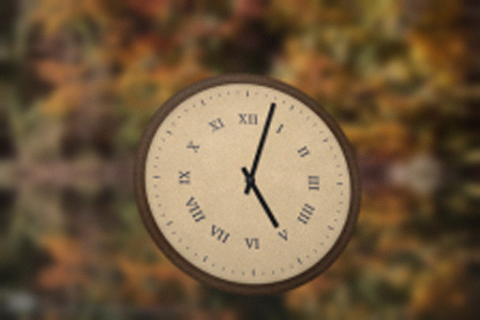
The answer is 5:03
